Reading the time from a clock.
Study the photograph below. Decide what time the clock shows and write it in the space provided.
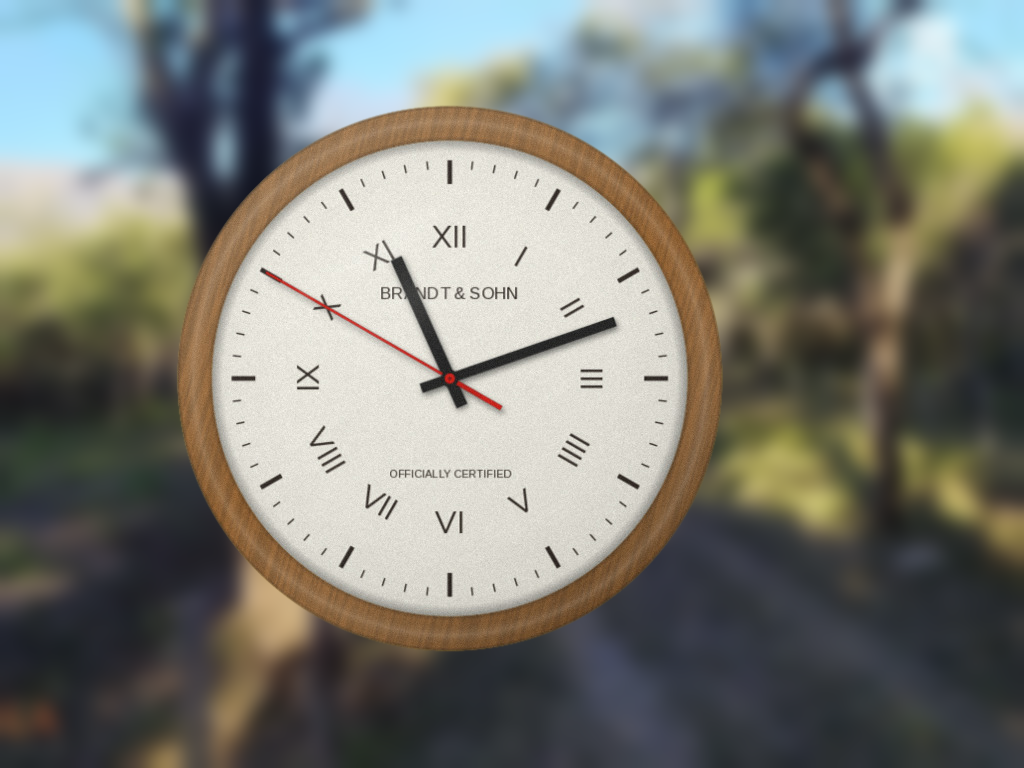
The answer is 11:11:50
